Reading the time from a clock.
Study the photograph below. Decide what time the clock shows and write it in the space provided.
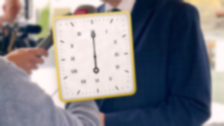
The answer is 6:00
